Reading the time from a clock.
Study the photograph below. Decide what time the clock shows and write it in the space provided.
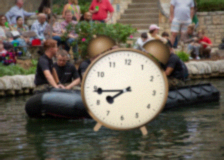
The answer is 7:44
